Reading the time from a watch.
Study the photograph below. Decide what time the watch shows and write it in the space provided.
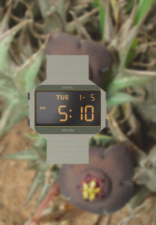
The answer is 5:10
